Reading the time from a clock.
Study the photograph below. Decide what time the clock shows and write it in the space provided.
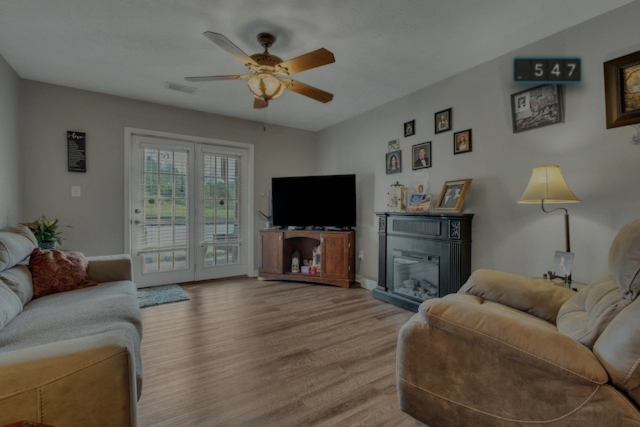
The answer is 5:47
